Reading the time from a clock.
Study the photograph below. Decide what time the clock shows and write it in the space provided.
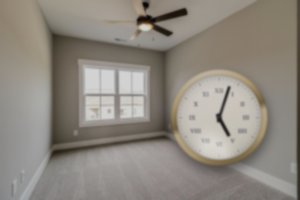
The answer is 5:03
